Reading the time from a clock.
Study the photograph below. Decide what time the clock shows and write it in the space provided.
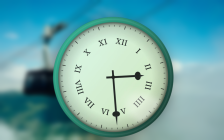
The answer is 2:27
